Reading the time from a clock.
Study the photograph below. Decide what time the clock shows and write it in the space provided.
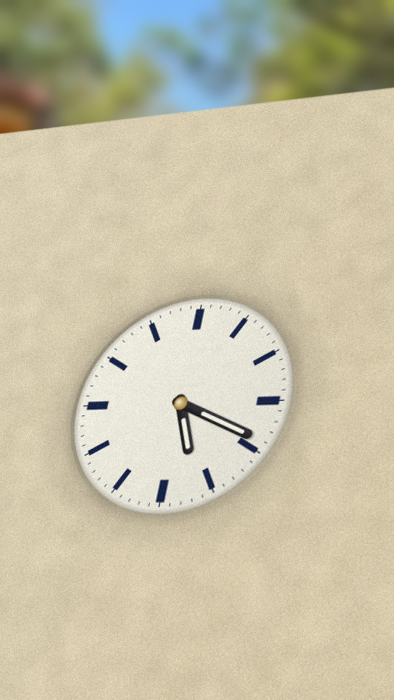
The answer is 5:19
